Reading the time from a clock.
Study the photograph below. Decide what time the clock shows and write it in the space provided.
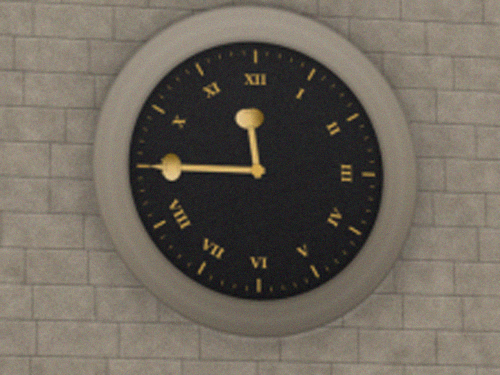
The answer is 11:45
